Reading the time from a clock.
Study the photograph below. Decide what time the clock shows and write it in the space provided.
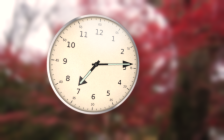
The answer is 7:14
